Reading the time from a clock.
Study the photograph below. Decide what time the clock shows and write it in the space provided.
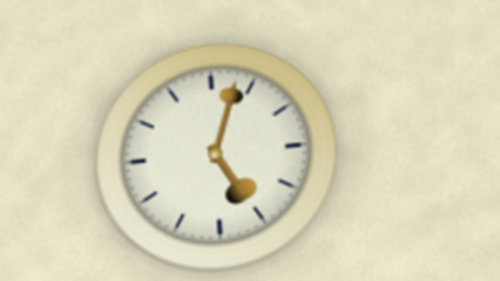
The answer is 5:03
